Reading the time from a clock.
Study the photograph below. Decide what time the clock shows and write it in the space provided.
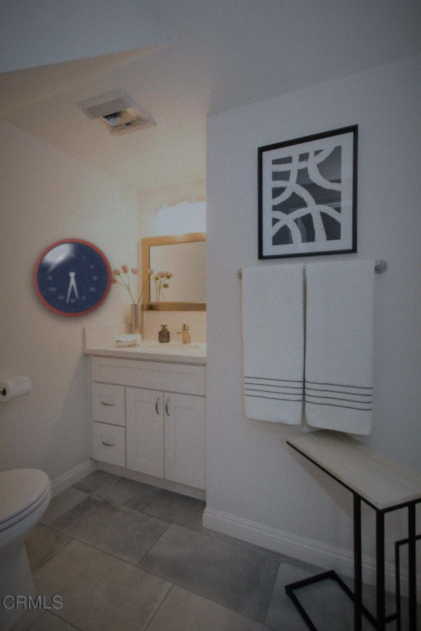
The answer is 5:32
